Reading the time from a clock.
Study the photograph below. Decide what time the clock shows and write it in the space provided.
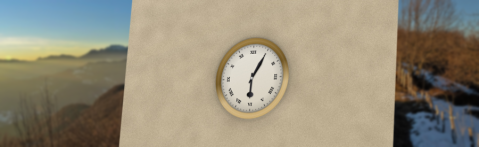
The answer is 6:05
